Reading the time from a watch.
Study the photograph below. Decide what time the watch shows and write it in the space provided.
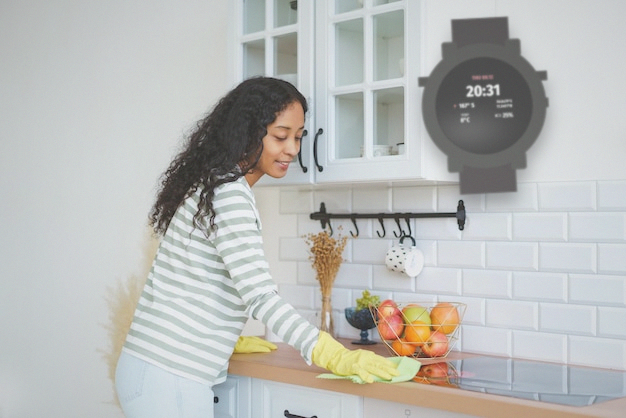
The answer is 20:31
